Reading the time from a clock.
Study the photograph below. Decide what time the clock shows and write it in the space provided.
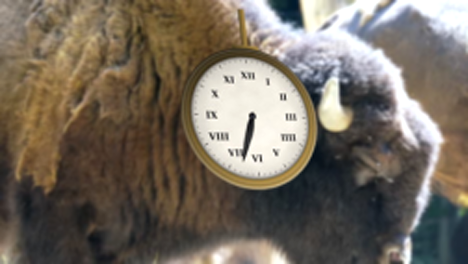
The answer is 6:33
